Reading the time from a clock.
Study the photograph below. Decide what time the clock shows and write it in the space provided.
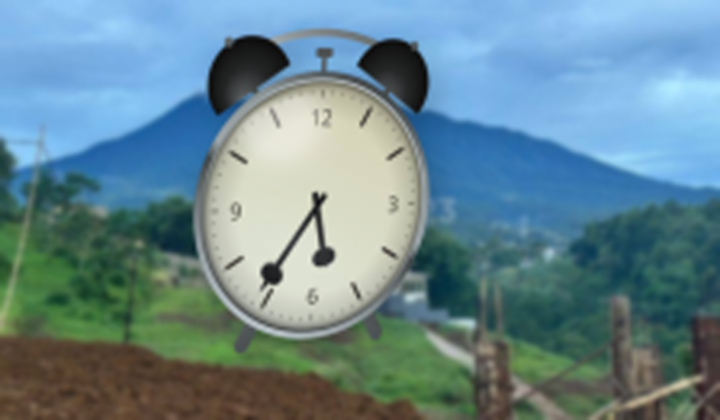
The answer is 5:36
